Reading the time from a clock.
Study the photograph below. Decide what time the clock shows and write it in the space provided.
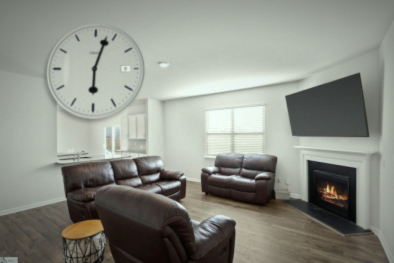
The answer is 6:03
